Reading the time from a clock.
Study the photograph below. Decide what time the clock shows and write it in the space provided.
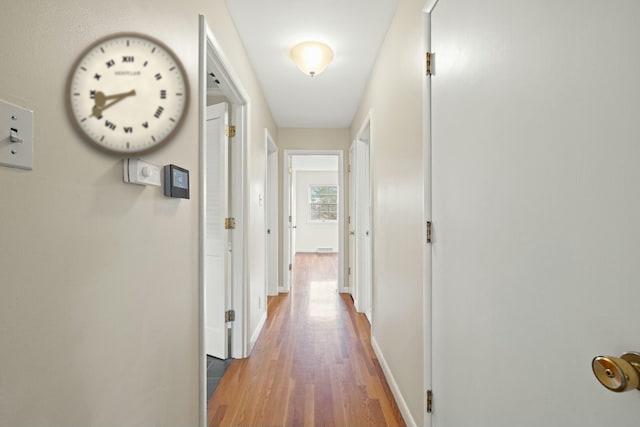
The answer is 8:40
